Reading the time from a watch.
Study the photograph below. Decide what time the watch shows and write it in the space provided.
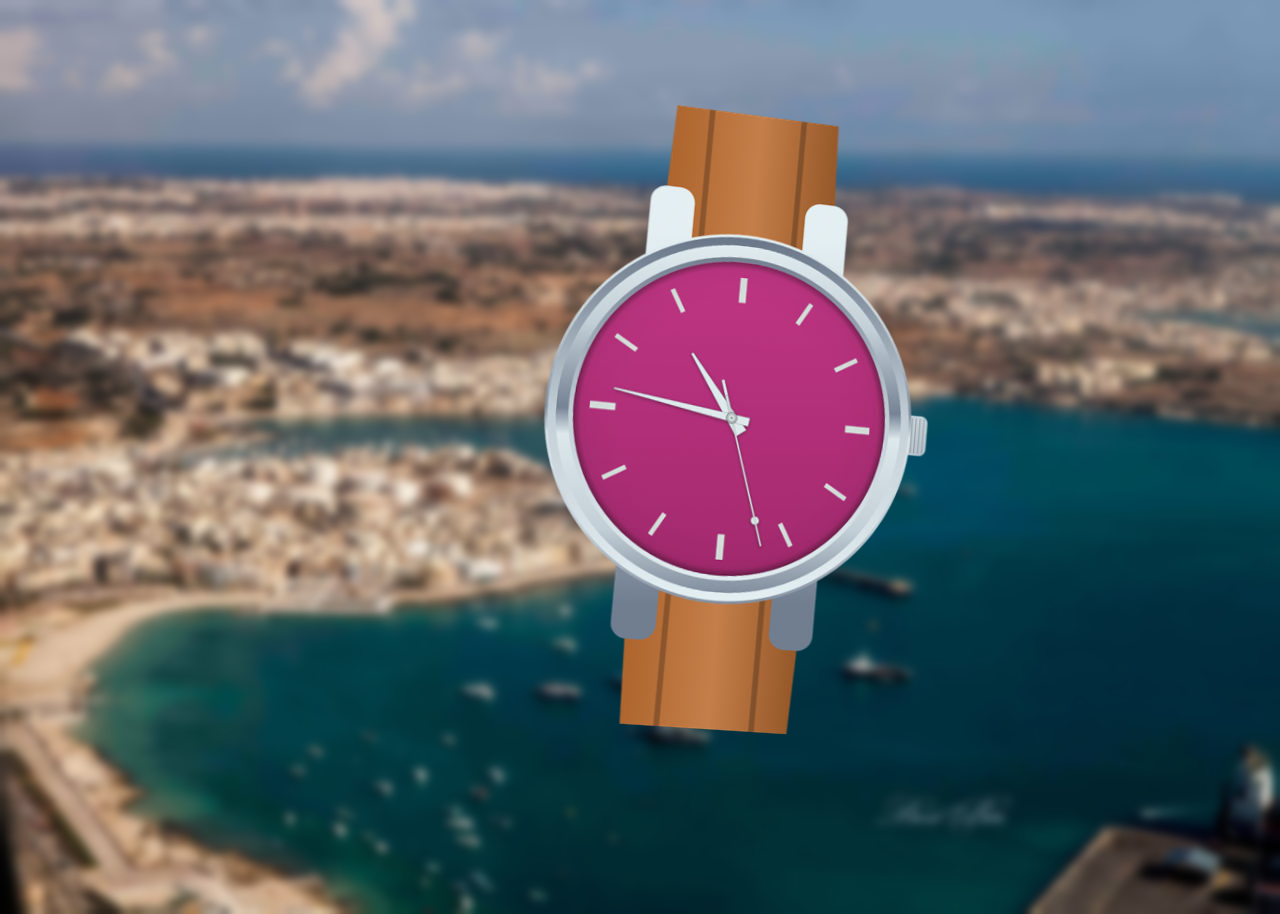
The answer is 10:46:27
